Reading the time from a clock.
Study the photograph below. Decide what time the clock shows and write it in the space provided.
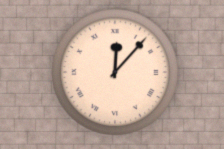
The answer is 12:07
